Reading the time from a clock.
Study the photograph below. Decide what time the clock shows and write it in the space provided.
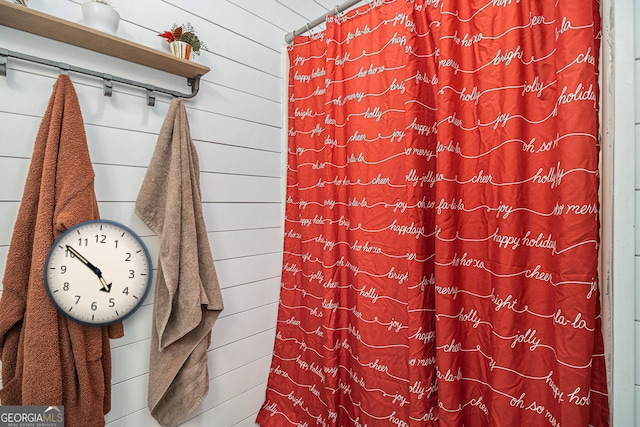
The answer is 4:51
